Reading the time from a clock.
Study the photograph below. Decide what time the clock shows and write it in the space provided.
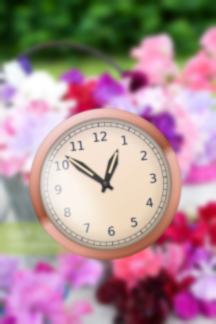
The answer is 12:52
